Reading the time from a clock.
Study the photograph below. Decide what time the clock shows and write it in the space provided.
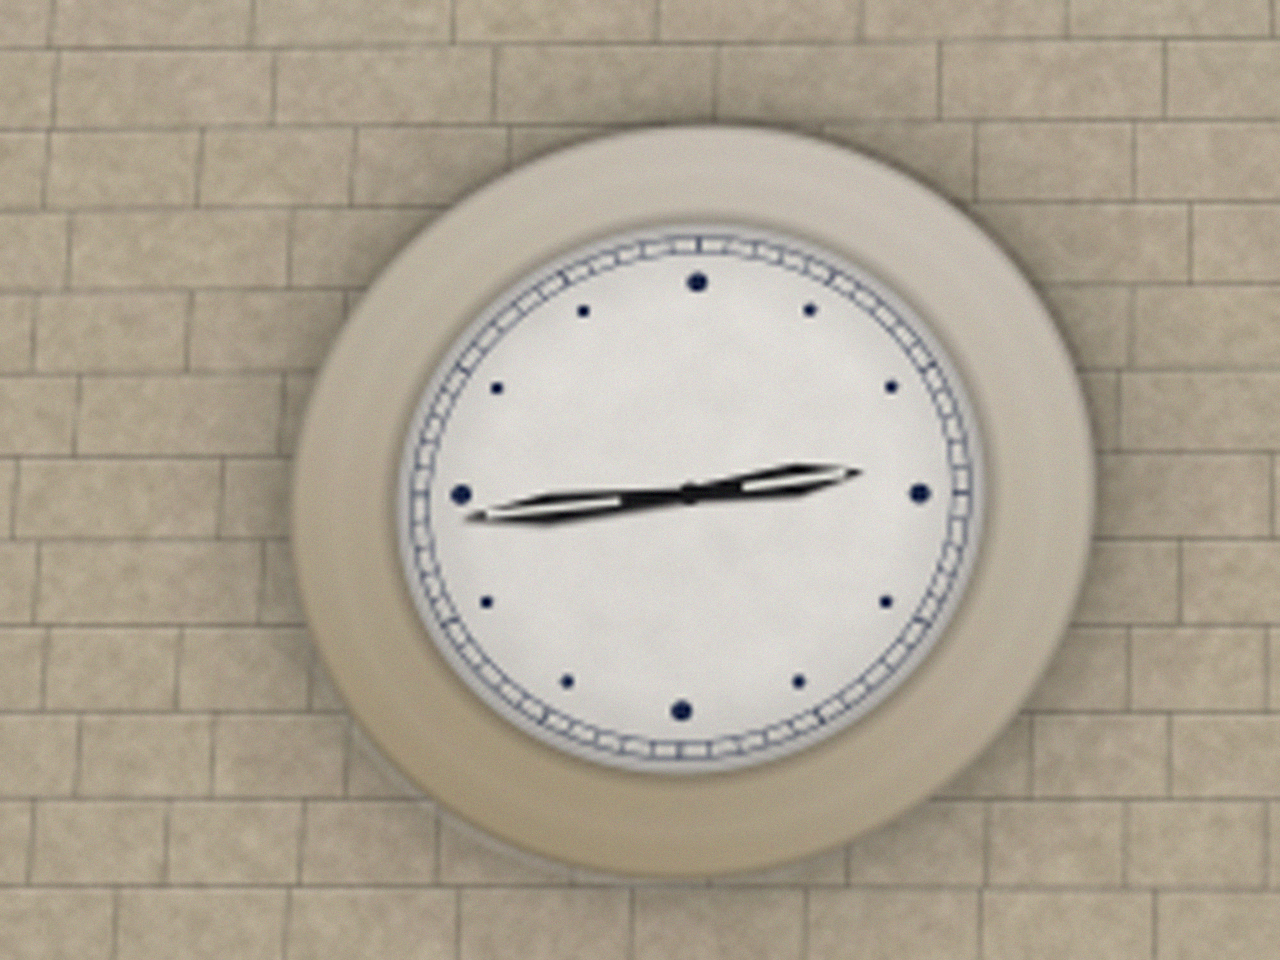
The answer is 2:44
